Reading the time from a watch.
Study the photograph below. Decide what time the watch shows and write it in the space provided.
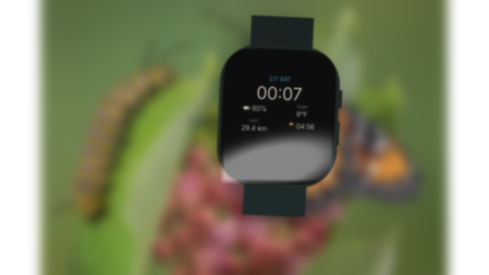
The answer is 0:07
